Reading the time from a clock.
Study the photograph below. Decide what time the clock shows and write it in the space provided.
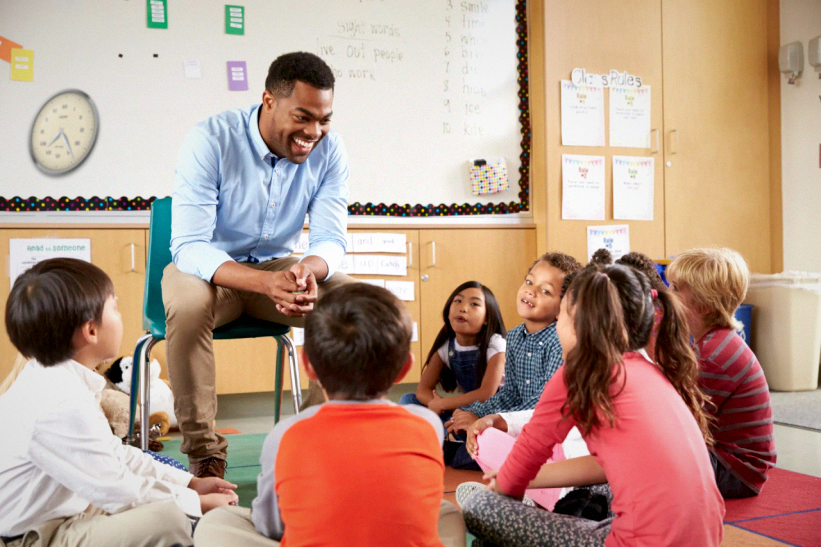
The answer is 7:24
